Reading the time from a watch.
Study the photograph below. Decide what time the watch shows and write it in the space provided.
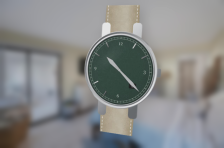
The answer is 10:22
